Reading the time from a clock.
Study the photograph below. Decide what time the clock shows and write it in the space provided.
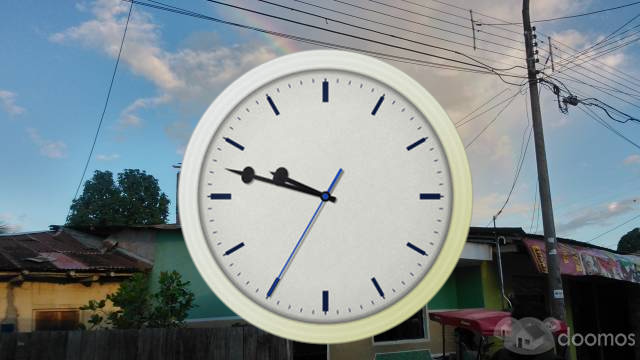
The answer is 9:47:35
